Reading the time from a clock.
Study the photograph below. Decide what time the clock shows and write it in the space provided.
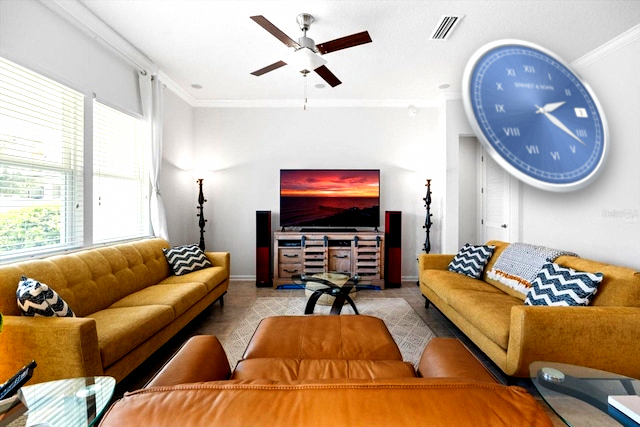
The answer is 2:22
